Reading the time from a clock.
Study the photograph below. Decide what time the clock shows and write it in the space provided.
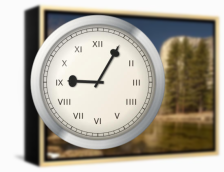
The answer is 9:05
